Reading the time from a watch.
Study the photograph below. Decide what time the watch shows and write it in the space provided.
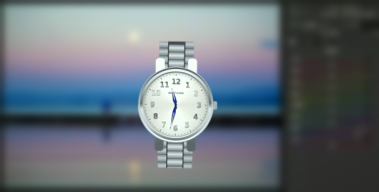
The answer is 11:32
